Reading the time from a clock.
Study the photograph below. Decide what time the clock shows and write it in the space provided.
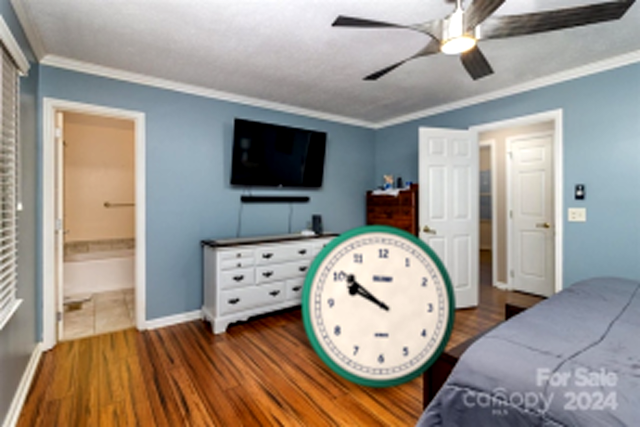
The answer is 9:51
